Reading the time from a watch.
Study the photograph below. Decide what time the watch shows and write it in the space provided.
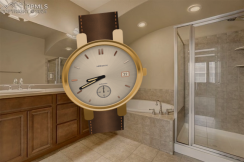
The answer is 8:41
